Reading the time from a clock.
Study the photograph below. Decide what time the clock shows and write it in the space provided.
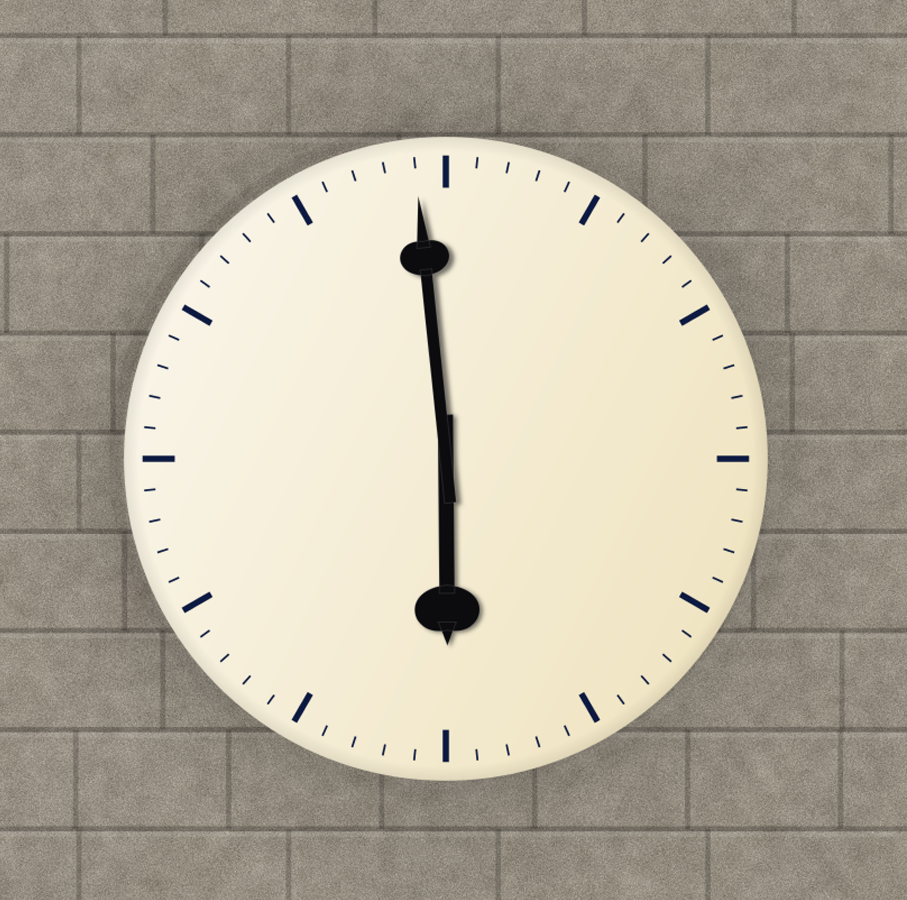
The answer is 5:59
